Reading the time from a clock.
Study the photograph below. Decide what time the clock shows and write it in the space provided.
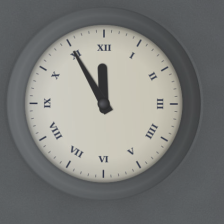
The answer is 11:55
